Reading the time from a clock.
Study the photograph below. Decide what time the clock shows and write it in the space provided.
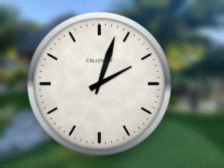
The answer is 2:03
